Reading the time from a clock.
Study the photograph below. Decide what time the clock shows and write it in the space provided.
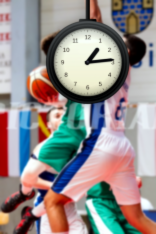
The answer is 1:14
